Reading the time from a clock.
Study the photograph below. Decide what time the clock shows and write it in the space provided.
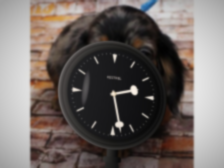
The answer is 2:28
